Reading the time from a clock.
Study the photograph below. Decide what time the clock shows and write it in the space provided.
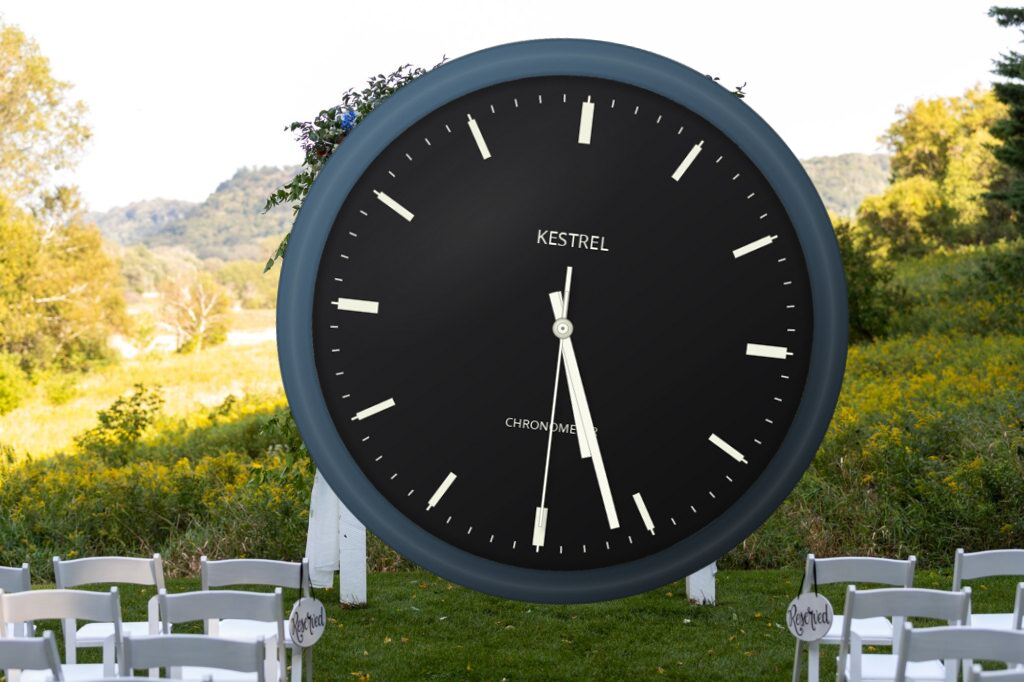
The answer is 5:26:30
